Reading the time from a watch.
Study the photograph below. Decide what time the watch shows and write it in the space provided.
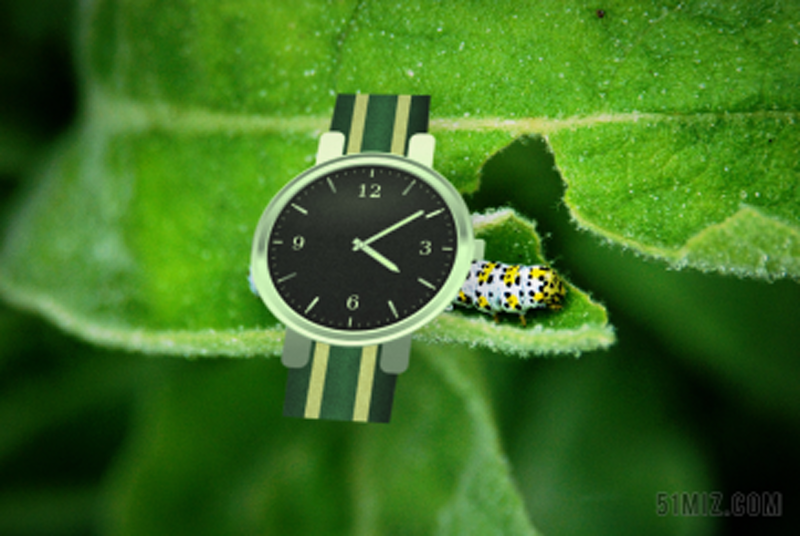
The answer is 4:09
